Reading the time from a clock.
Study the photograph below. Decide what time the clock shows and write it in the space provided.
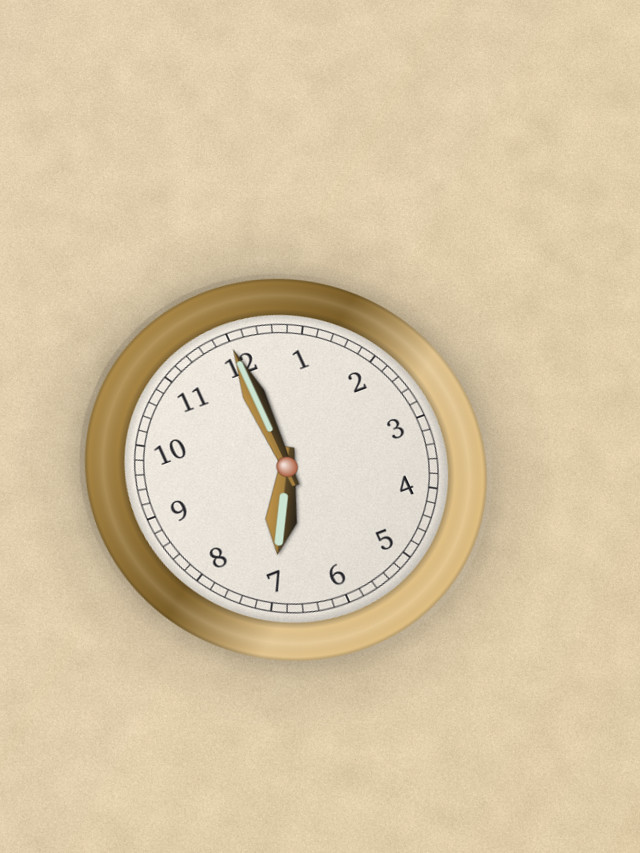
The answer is 7:00
